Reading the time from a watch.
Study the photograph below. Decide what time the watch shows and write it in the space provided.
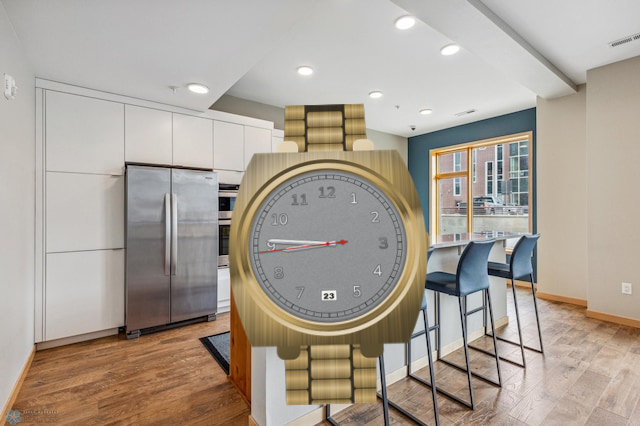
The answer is 8:45:44
